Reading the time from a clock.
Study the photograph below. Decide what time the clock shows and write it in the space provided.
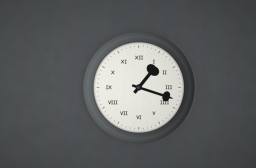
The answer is 1:18
